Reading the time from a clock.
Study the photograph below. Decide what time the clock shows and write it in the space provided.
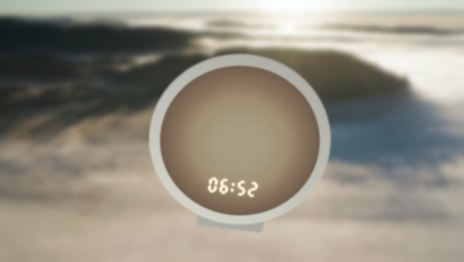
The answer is 6:52
